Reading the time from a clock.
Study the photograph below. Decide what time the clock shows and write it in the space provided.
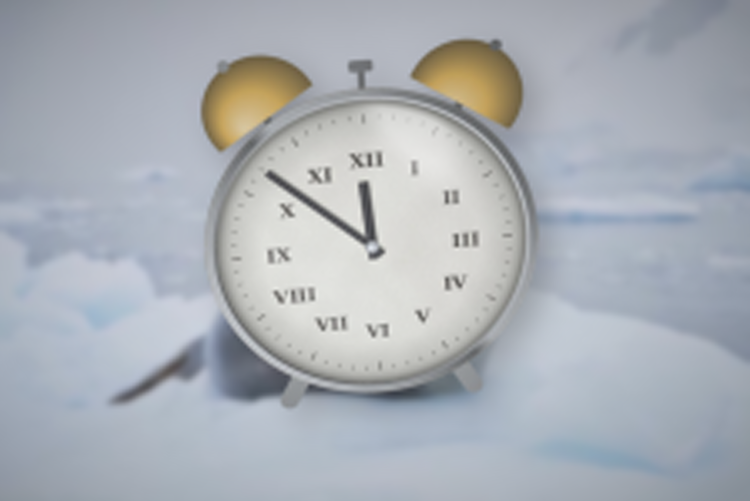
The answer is 11:52
